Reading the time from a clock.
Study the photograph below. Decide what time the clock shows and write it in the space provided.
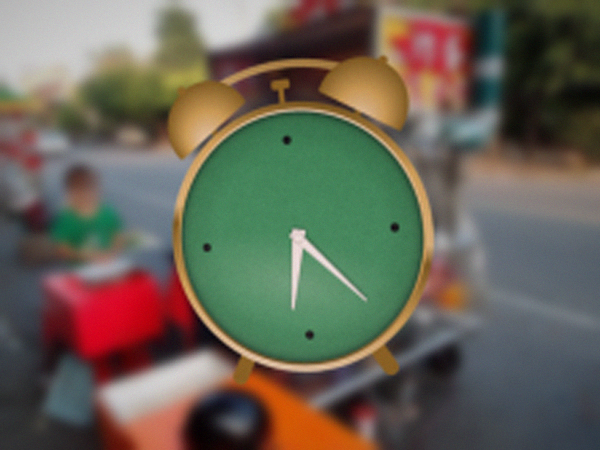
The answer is 6:23
